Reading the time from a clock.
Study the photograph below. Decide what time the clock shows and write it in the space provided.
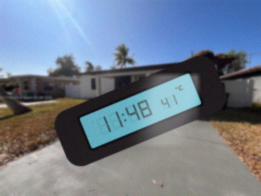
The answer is 11:48
